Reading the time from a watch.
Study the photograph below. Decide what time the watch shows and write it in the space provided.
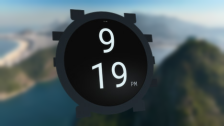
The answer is 9:19
